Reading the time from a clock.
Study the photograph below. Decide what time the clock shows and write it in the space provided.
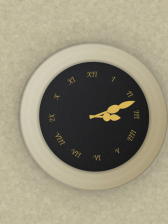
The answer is 3:12
